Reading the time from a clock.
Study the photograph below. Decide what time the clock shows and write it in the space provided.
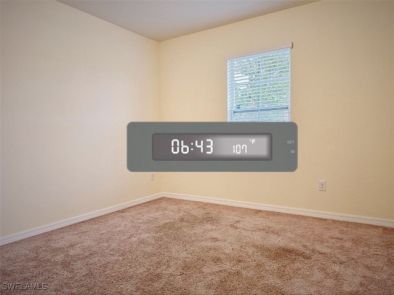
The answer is 6:43
